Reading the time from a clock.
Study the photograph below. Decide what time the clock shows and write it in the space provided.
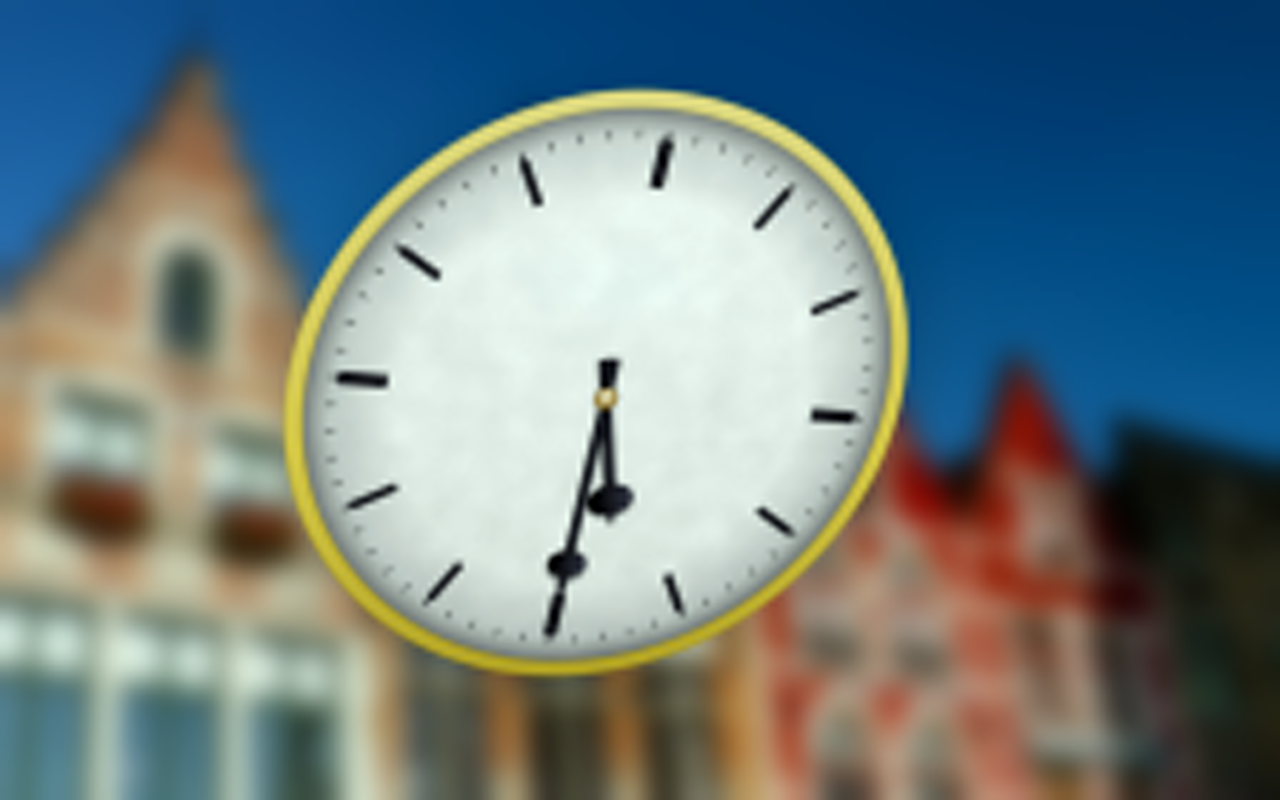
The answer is 5:30
